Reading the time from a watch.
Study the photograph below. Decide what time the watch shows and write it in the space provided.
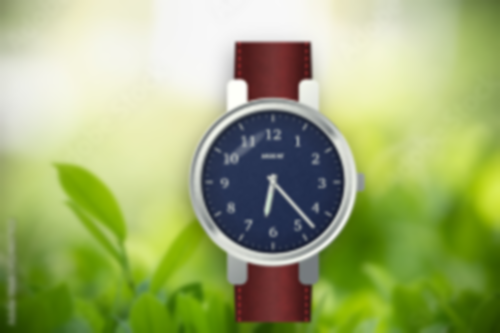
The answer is 6:23
